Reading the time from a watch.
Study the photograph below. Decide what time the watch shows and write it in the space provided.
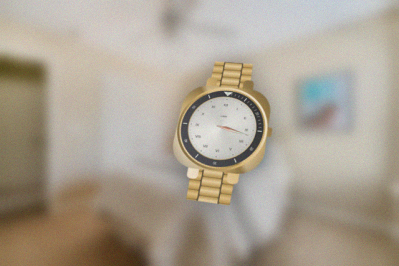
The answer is 3:17
